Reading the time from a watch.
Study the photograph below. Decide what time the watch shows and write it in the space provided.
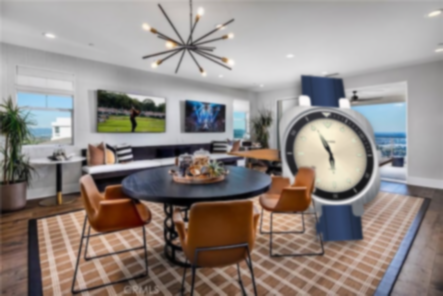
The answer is 5:56
